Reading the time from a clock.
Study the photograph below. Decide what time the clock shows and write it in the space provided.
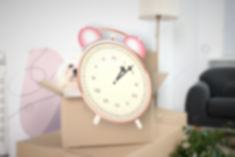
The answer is 1:08
